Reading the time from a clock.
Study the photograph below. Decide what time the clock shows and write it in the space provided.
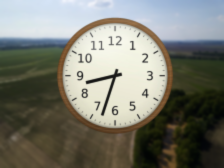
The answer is 8:33
